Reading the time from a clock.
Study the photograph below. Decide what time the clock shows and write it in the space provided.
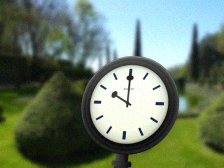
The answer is 10:00
